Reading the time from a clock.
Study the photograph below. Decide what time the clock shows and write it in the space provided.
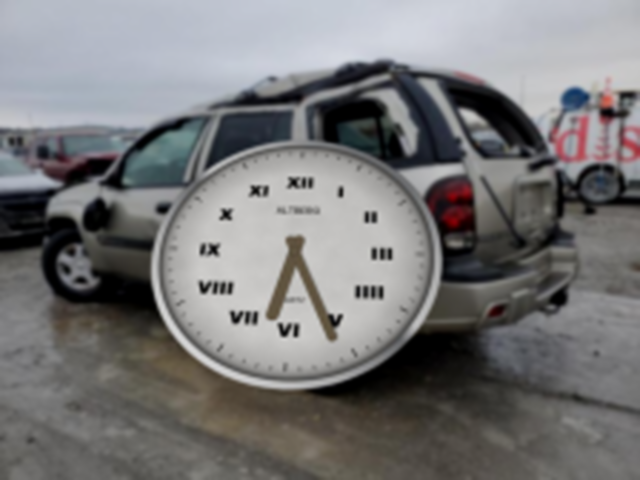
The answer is 6:26
